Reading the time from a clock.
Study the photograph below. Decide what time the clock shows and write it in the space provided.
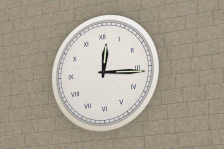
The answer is 12:16
